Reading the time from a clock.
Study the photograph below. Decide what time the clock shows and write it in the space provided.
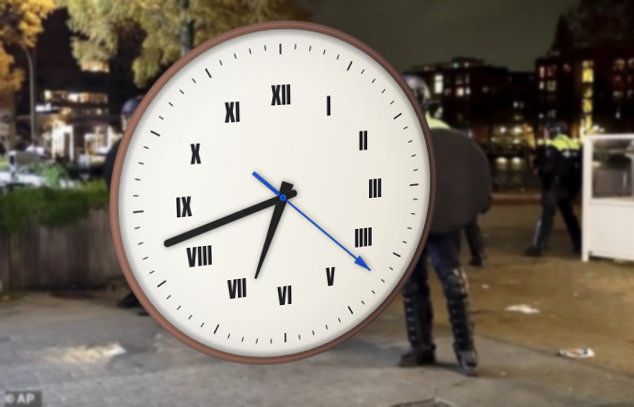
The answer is 6:42:22
